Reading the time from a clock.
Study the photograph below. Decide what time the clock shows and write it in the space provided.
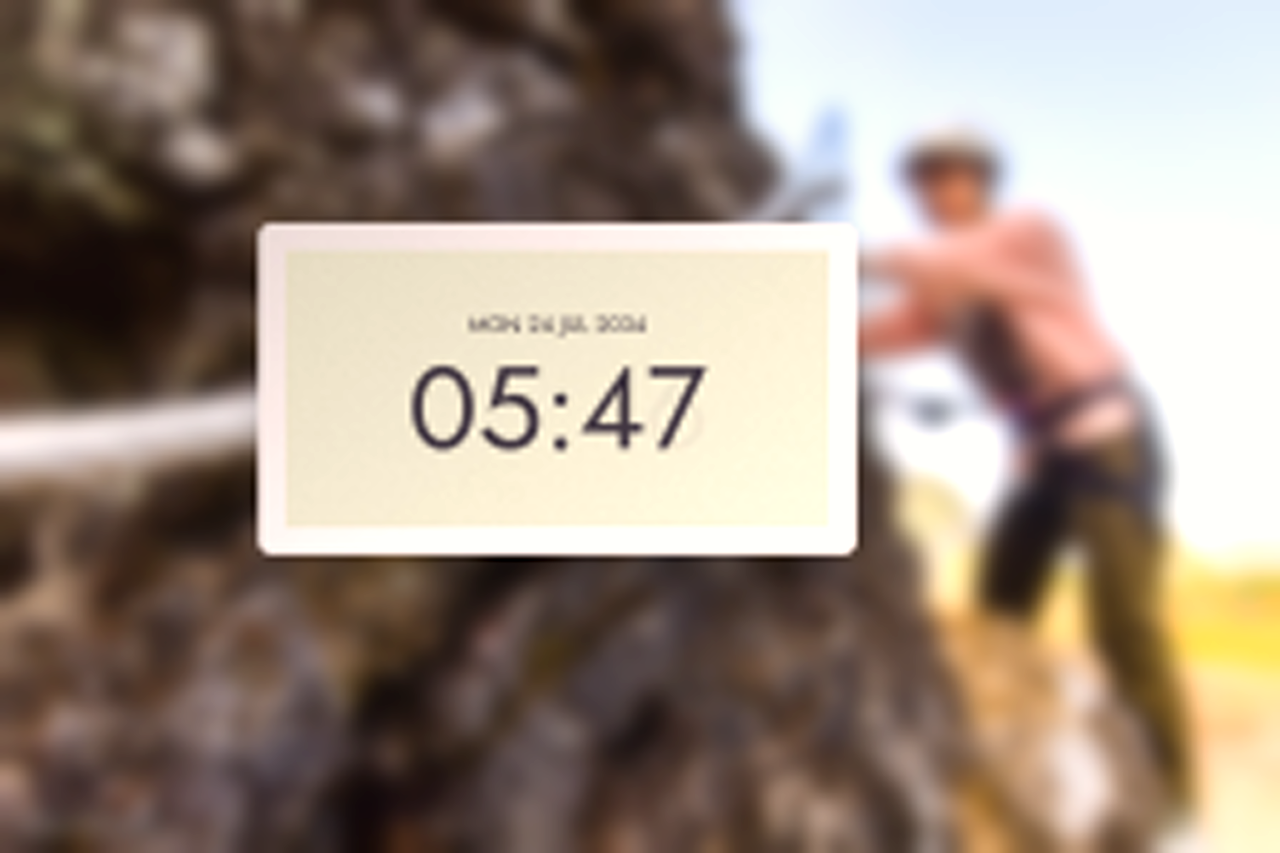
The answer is 5:47
